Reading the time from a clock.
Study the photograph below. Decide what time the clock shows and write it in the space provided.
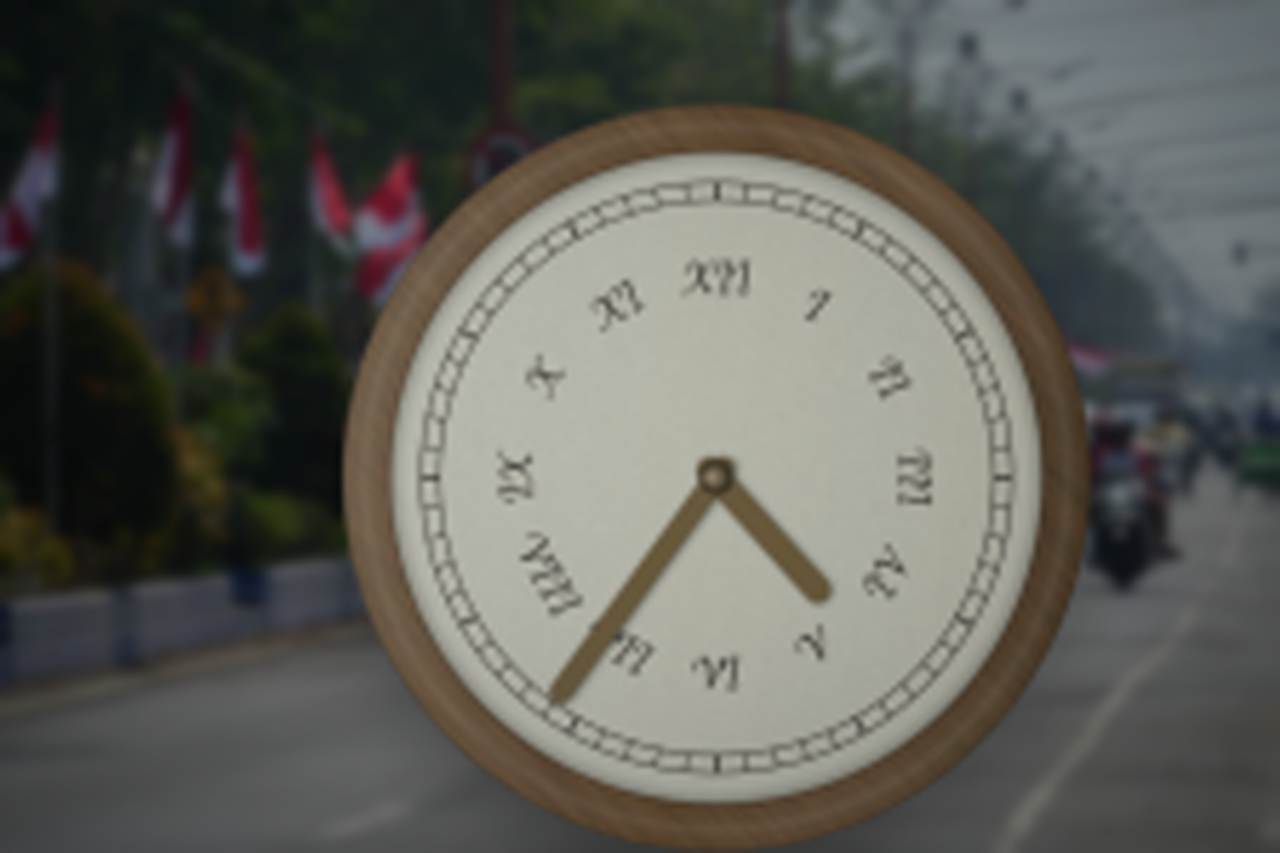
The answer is 4:36
